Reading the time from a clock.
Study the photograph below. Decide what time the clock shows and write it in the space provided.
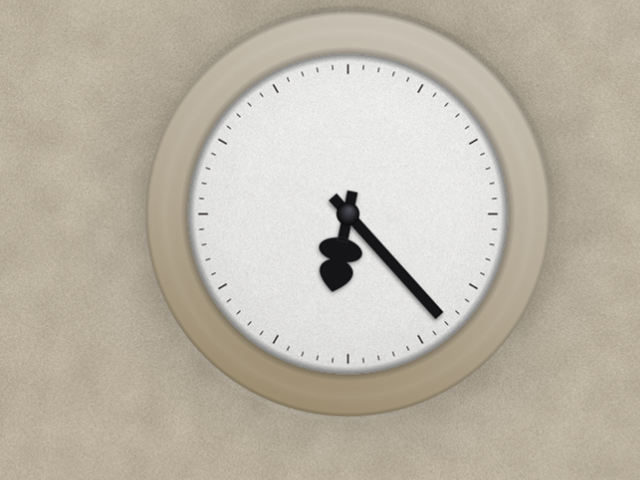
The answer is 6:23
